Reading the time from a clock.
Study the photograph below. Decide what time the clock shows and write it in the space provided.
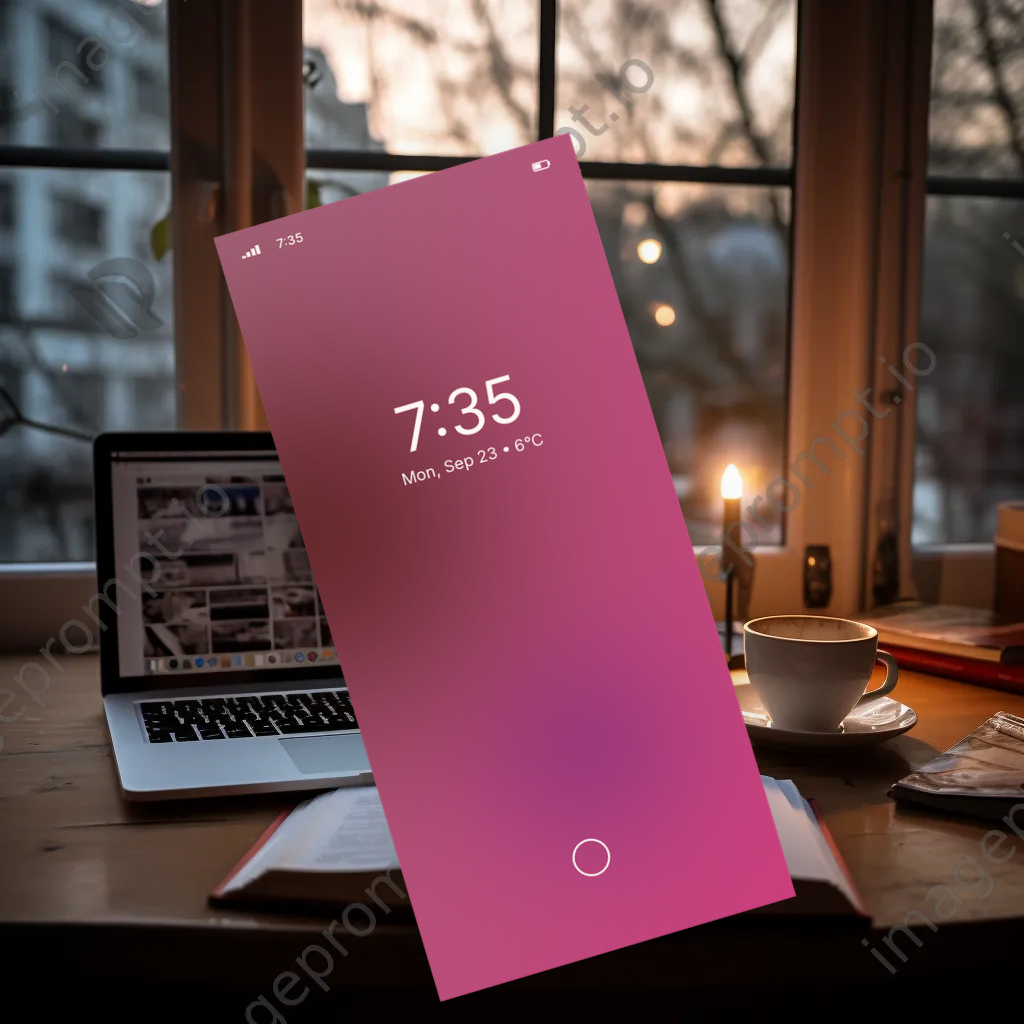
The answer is 7:35
